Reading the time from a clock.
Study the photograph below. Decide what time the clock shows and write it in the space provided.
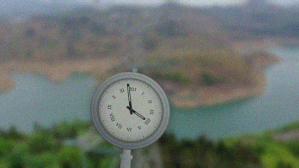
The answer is 3:58
